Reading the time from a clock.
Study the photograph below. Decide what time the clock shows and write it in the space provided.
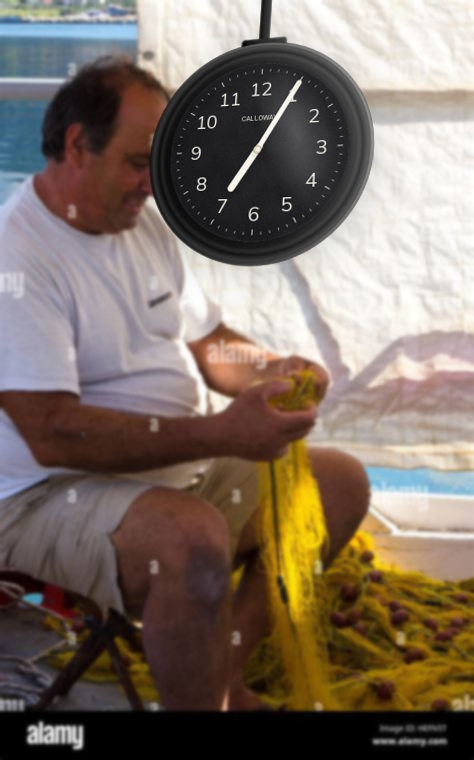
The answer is 7:05
